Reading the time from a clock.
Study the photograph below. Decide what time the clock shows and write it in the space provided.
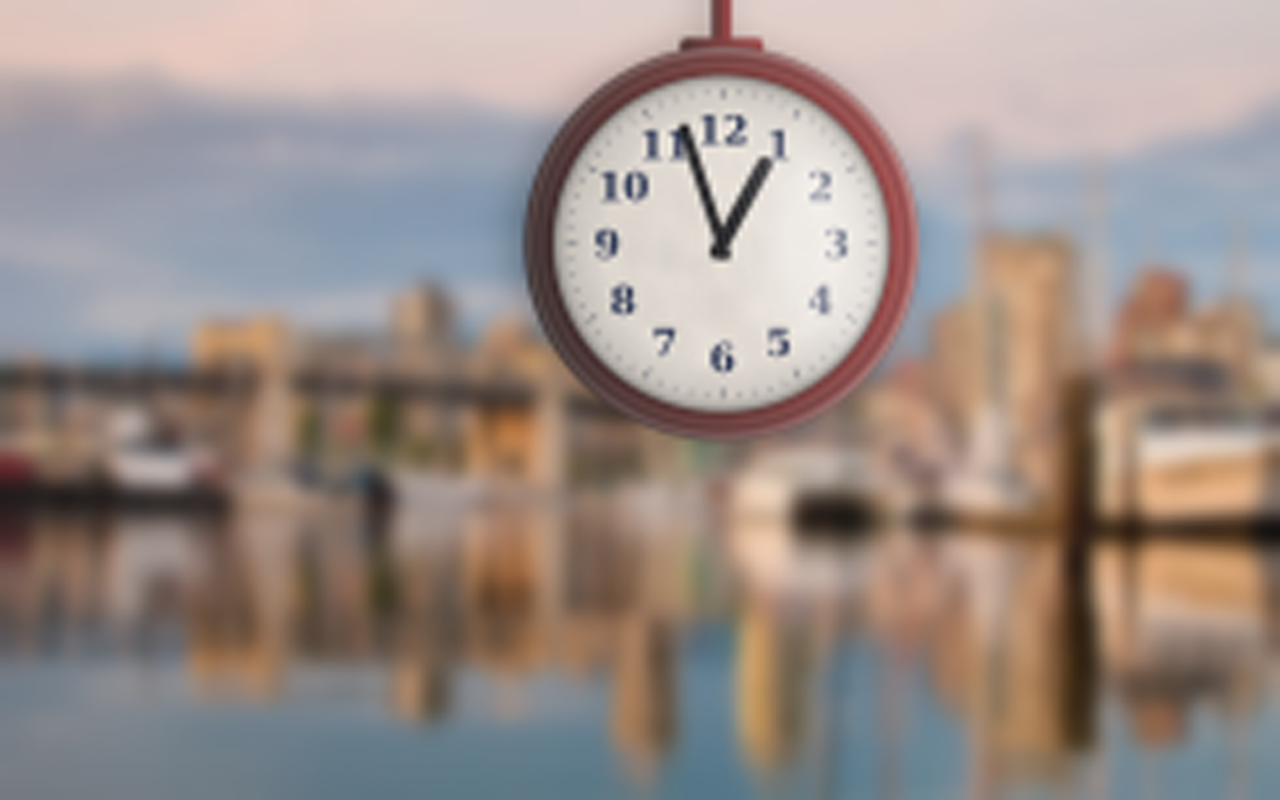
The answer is 12:57
